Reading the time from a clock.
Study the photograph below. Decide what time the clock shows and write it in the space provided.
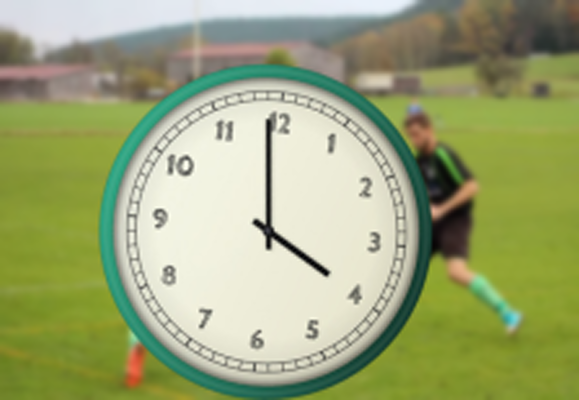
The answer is 3:59
